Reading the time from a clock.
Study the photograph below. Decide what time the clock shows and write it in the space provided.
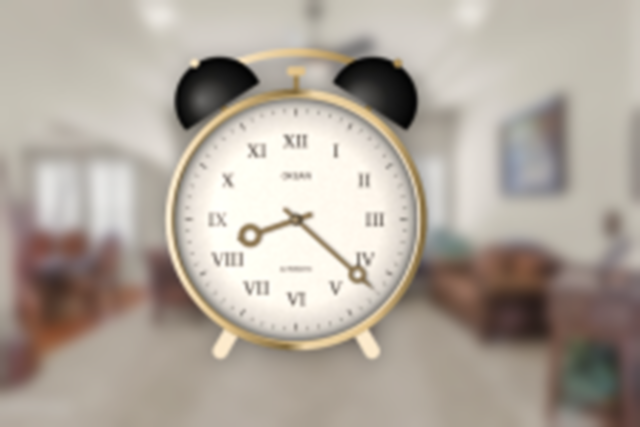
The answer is 8:22
